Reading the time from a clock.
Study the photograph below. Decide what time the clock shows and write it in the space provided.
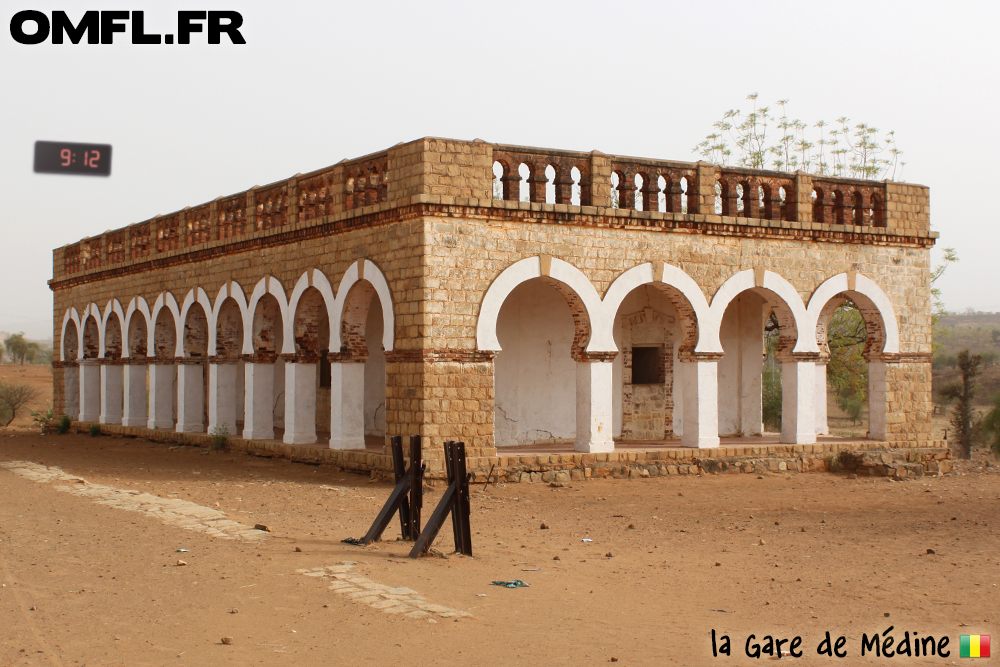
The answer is 9:12
